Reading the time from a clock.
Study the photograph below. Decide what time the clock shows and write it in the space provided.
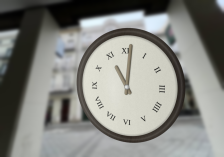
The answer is 11:01
